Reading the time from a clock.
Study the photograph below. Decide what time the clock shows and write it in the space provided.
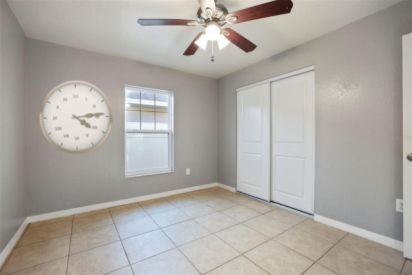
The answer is 4:14
